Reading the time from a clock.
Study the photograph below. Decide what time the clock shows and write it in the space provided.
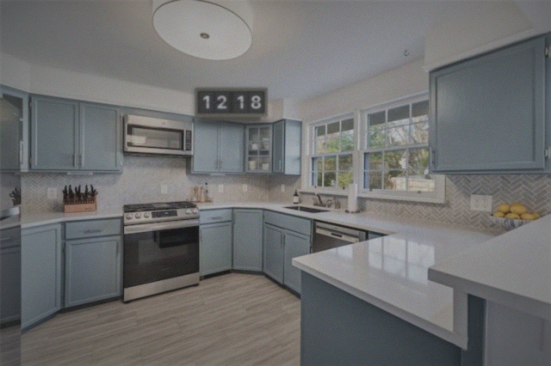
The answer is 12:18
